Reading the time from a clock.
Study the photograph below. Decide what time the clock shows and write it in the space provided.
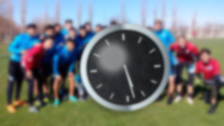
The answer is 5:28
